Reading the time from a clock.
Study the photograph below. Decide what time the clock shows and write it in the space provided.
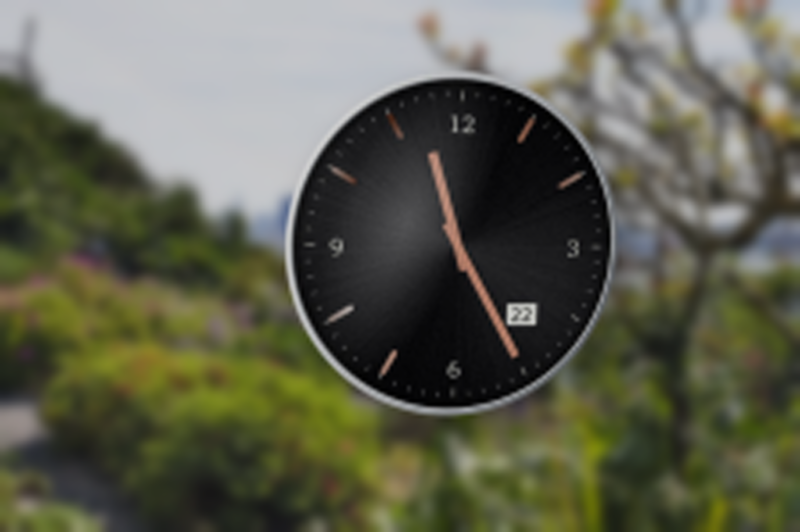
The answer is 11:25
